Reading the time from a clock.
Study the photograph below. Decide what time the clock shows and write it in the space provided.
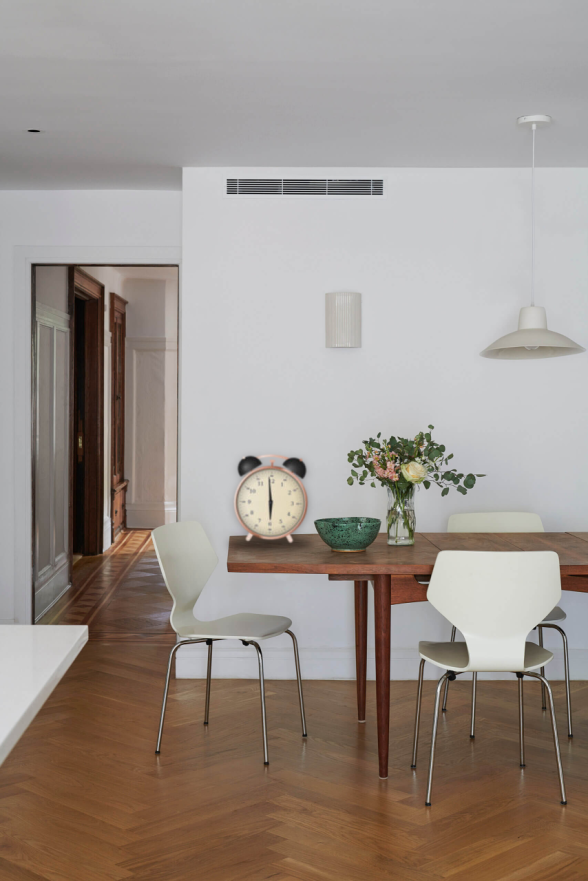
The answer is 5:59
